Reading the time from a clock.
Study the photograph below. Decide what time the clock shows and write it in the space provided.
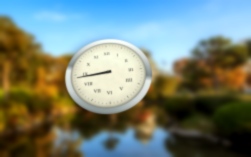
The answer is 8:44
